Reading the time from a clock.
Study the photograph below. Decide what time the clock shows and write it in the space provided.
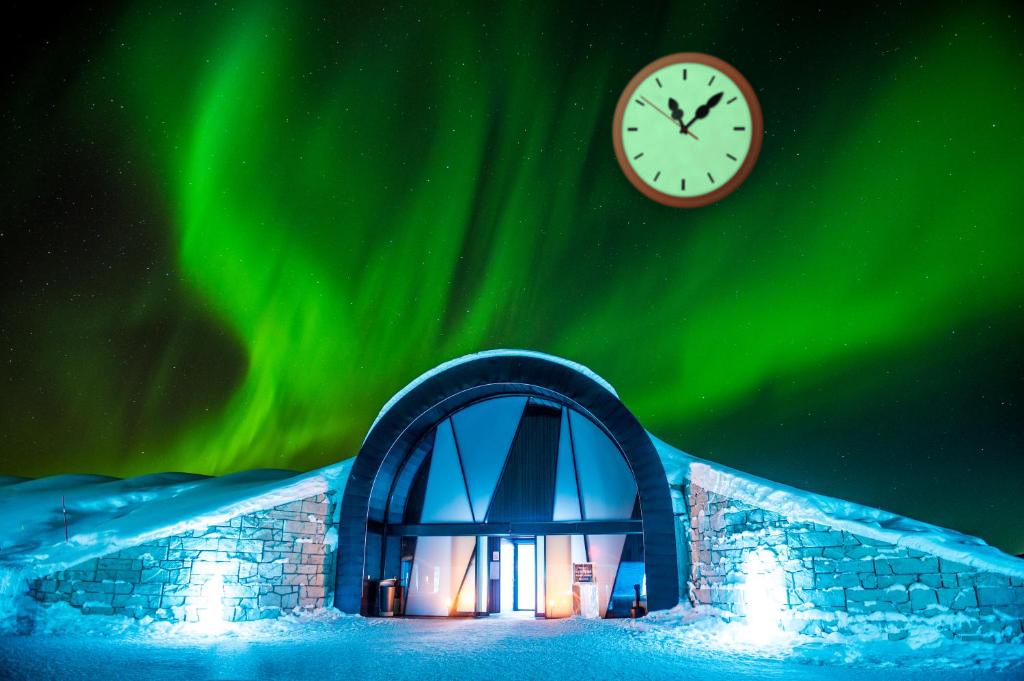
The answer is 11:07:51
